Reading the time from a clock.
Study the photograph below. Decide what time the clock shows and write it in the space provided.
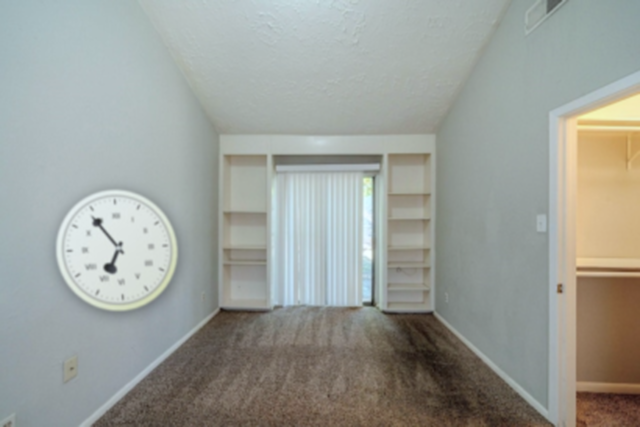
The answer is 6:54
